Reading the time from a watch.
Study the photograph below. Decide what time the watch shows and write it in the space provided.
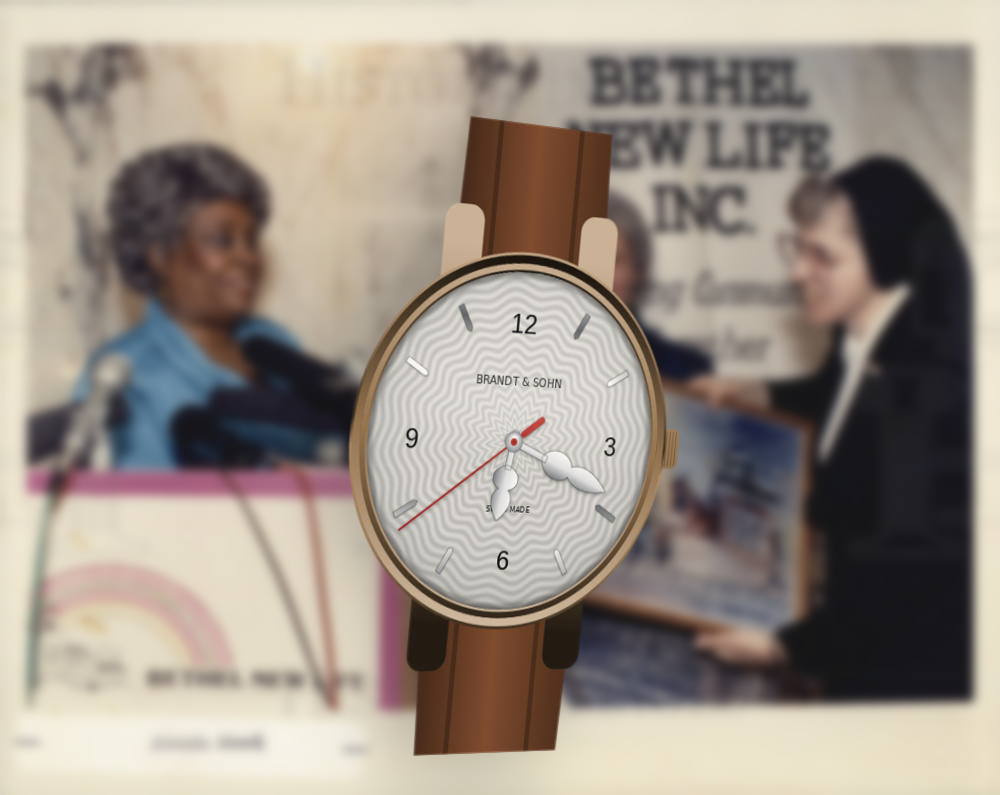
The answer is 6:18:39
